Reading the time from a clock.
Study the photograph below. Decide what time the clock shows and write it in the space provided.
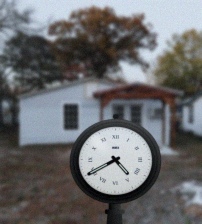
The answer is 4:40
